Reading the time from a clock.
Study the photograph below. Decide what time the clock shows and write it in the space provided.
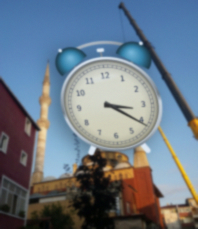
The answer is 3:21
